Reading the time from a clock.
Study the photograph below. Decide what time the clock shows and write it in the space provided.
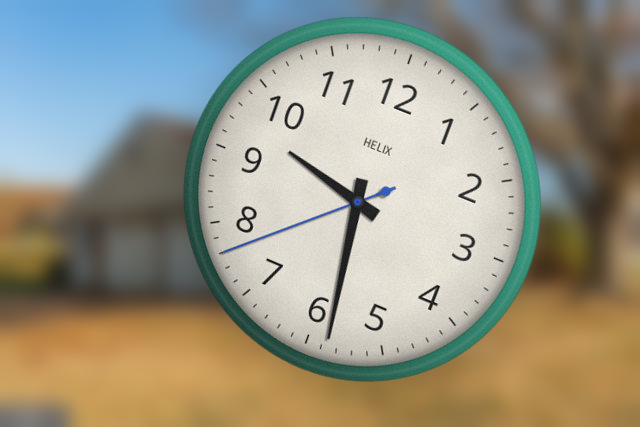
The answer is 9:28:38
